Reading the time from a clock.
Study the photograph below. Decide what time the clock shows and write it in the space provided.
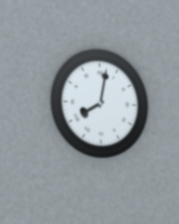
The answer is 8:02
